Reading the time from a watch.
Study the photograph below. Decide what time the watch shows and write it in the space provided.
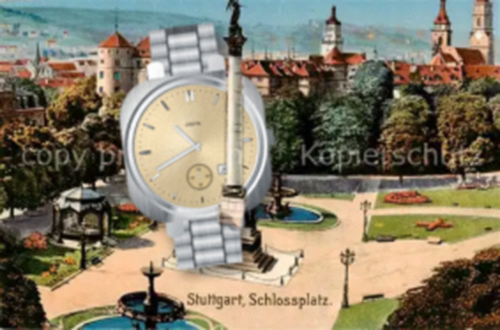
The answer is 10:41
